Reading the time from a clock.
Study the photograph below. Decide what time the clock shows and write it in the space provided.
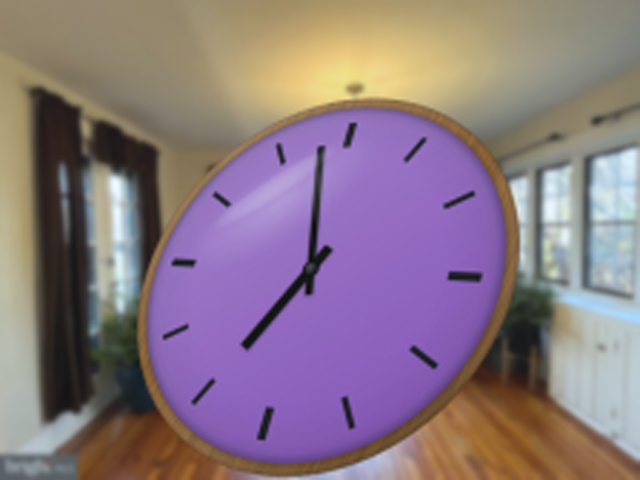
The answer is 6:58
